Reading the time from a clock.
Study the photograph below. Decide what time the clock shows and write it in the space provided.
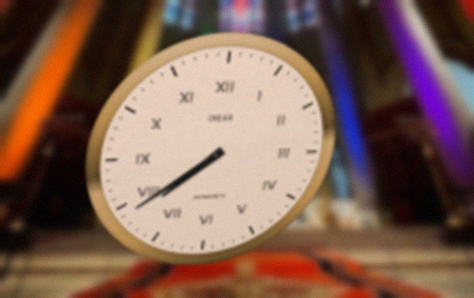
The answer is 7:39
